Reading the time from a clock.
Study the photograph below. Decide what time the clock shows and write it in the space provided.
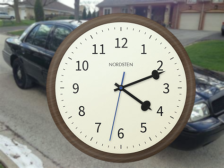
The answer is 4:11:32
